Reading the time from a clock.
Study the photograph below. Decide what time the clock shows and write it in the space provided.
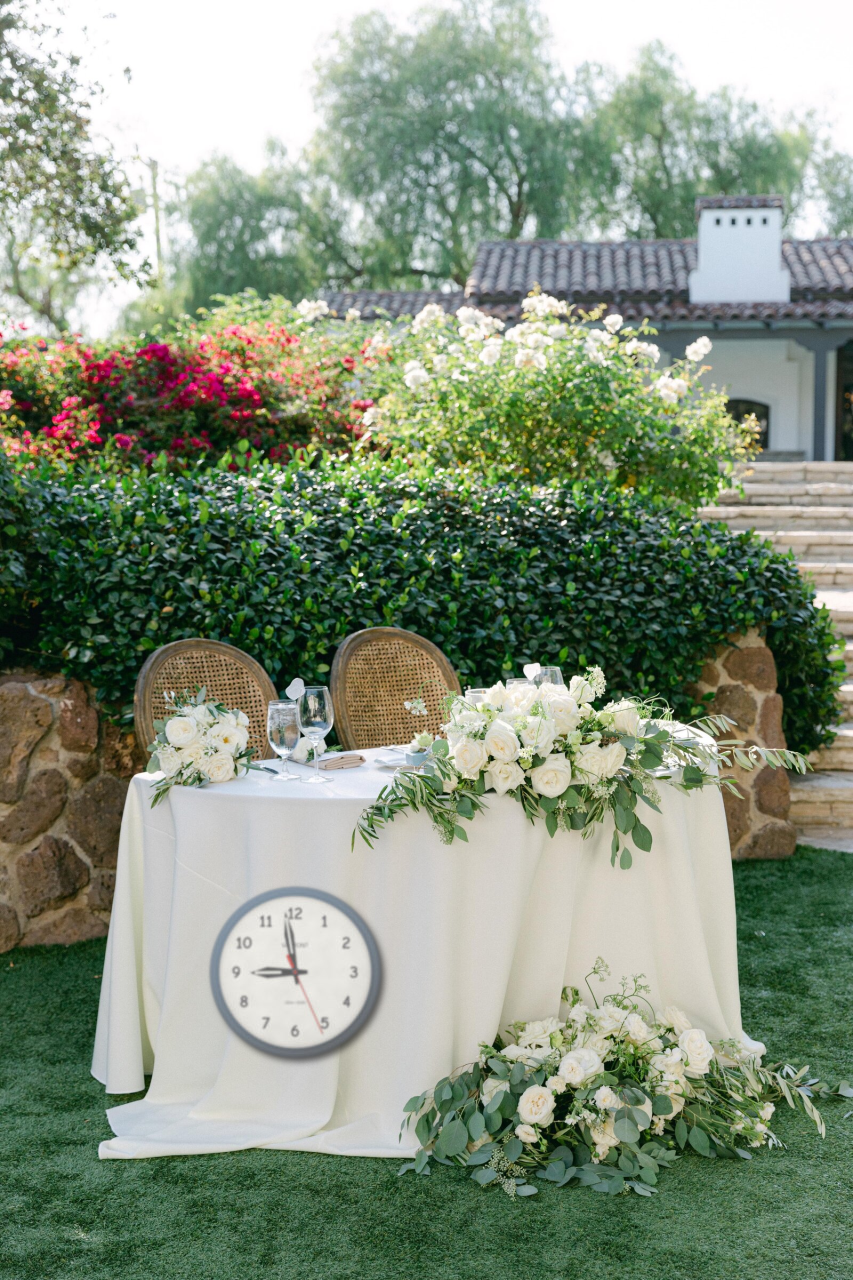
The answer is 8:58:26
